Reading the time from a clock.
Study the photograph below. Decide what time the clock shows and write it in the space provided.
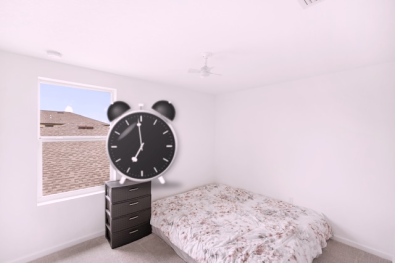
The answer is 6:59
